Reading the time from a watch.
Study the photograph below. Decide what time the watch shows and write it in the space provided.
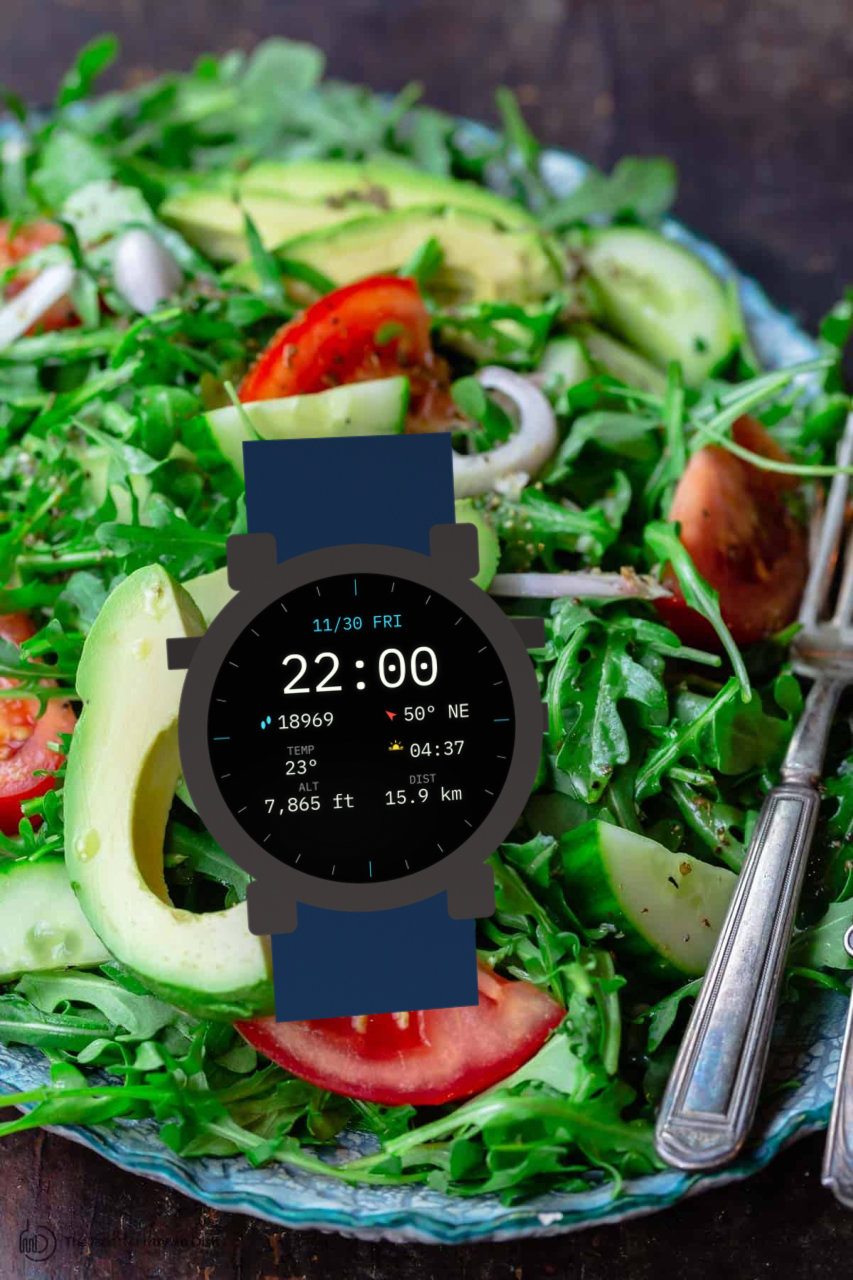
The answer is 22:00
